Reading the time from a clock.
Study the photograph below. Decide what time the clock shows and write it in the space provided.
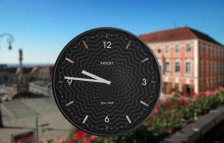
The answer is 9:46
